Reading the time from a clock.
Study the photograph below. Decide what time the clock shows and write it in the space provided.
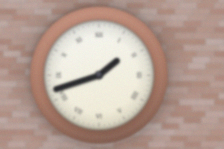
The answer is 1:42
